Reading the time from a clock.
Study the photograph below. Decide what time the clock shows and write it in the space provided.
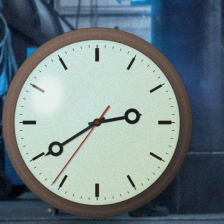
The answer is 2:39:36
